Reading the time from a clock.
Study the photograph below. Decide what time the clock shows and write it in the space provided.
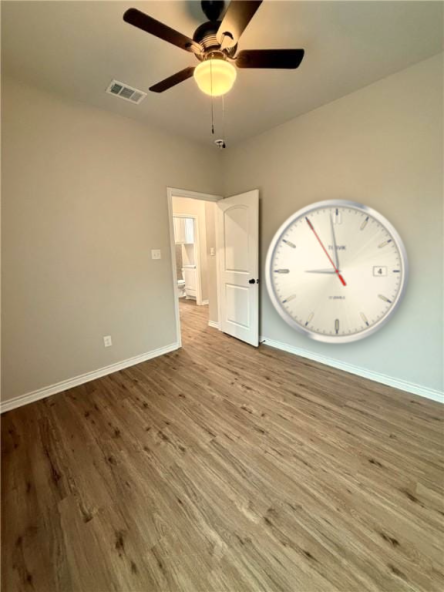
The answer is 8:58:55
